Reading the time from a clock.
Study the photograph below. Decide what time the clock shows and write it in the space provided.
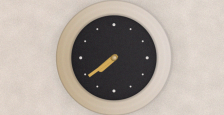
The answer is 7:39
